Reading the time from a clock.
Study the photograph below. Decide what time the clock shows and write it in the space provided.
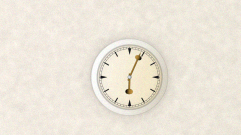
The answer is 6:04
